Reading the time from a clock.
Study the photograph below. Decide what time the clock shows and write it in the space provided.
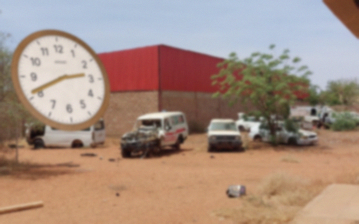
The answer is 2:41
